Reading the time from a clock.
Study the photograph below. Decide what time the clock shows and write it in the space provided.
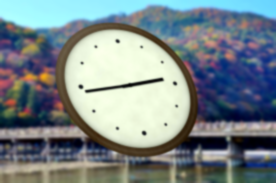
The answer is 2:44
